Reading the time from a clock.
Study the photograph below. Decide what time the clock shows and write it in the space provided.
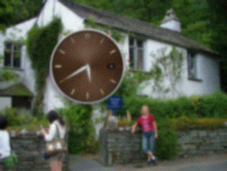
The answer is 5:40
